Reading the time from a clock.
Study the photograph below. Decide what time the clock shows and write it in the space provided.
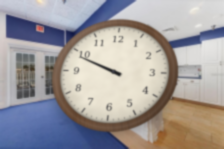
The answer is 9:49
